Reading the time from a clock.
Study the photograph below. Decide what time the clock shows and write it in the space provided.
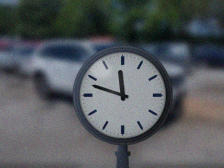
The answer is 11:48
